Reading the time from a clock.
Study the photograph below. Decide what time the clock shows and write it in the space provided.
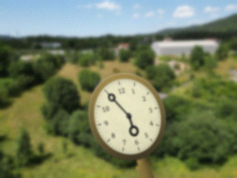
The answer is 5:55
